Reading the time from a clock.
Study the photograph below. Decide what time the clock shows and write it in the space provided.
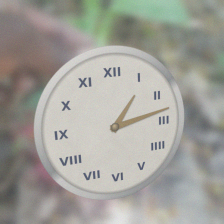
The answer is 1:13
